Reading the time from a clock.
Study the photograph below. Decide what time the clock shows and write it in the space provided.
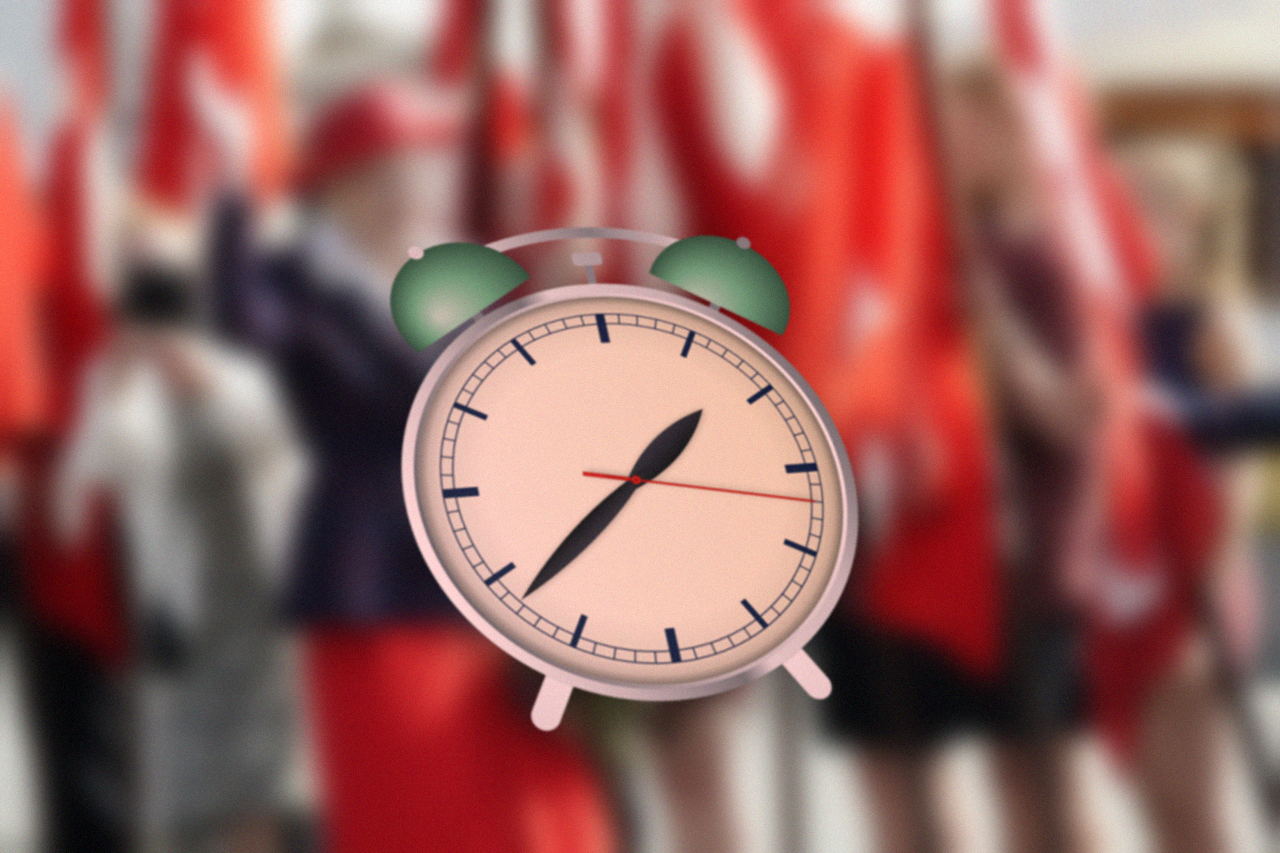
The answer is 1:38:17
